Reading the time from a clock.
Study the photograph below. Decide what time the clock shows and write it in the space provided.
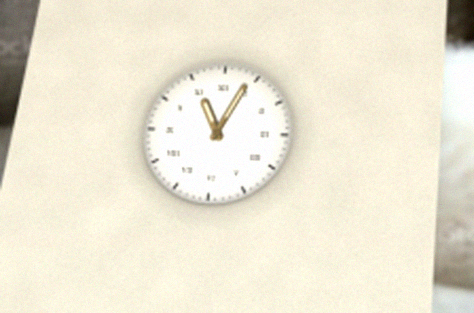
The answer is 11:04
